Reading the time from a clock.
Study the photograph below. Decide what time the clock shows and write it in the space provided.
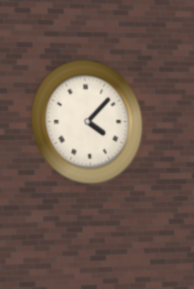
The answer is 4:08
